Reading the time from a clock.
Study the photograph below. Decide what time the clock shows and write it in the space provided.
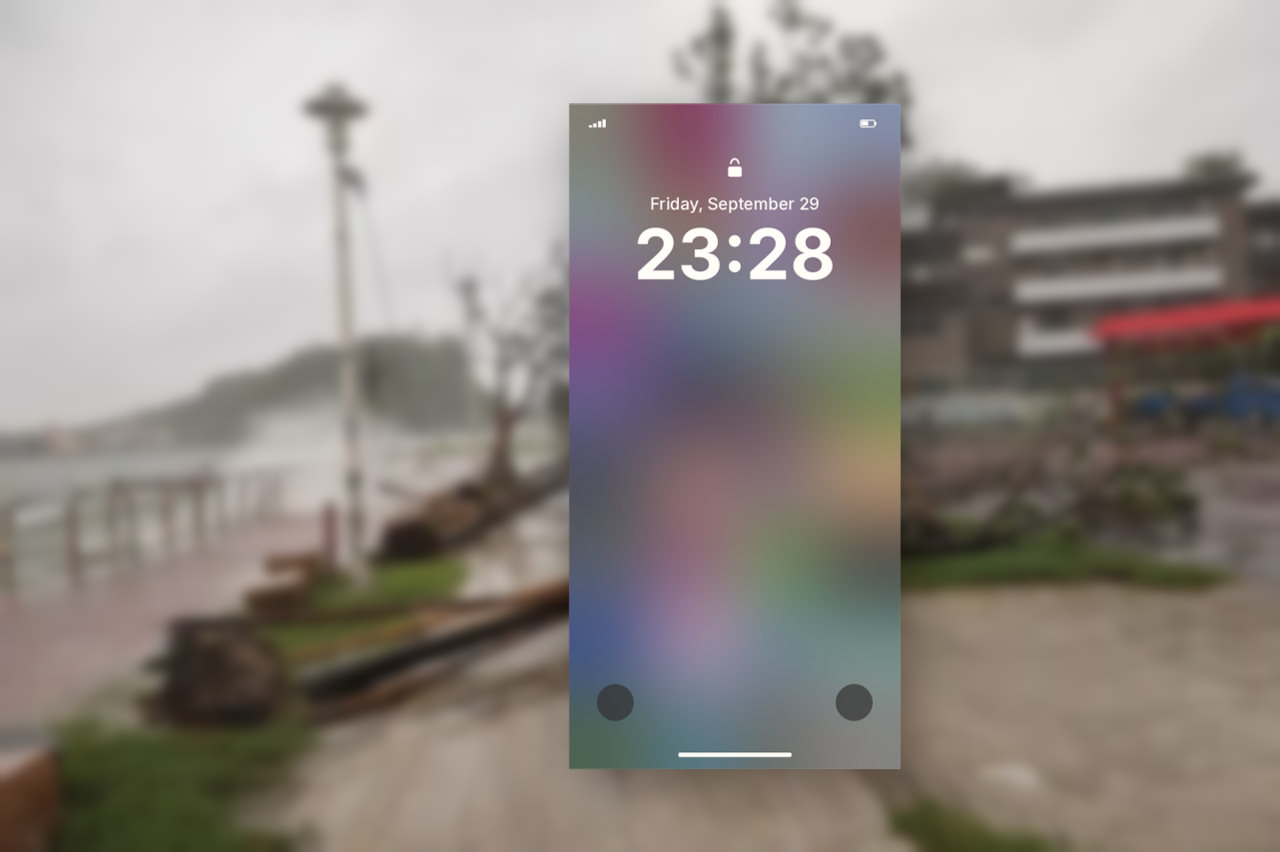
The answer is 23:28
